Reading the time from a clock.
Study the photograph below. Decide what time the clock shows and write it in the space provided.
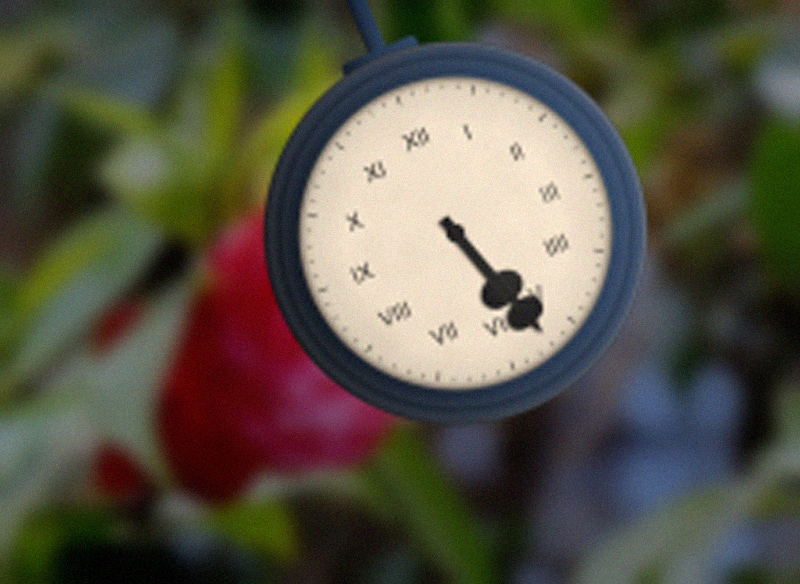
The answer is 5:27
